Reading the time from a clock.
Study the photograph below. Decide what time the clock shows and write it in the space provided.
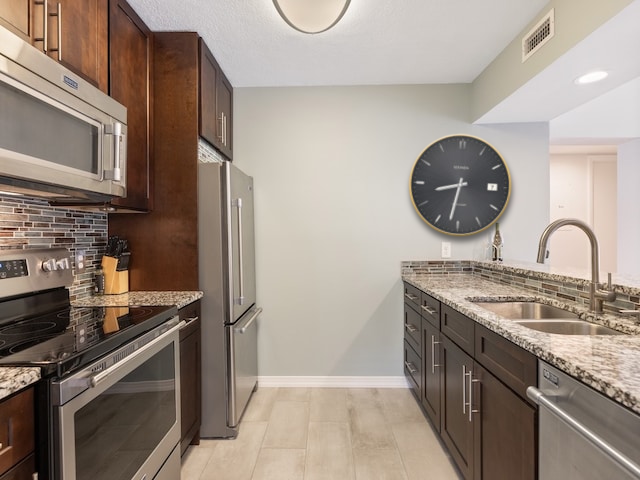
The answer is 8:32
